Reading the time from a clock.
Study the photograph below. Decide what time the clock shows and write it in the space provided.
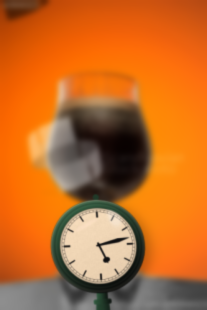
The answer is 5:13
